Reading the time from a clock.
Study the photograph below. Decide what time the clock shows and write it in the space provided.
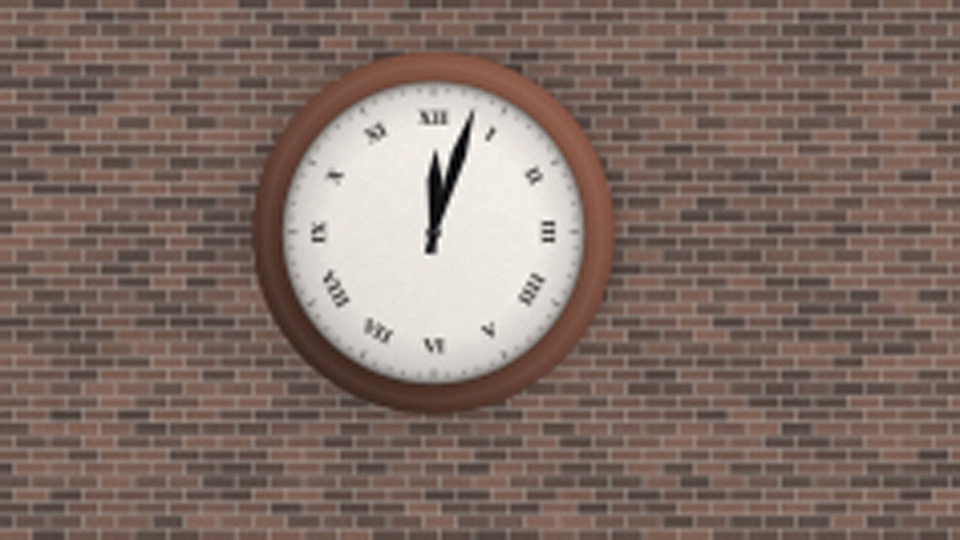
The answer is 12:03
